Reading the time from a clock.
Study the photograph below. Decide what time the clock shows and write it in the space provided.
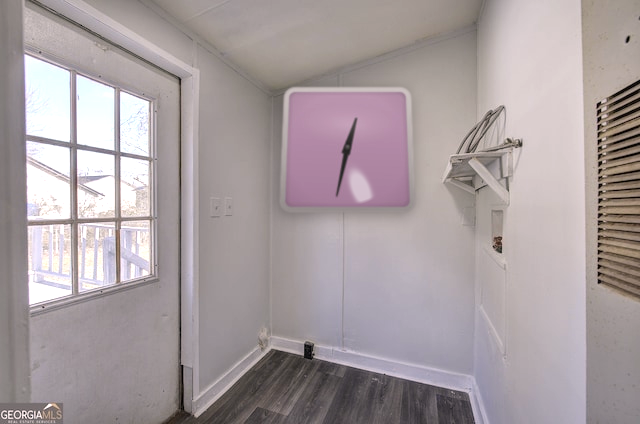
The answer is 12:32
